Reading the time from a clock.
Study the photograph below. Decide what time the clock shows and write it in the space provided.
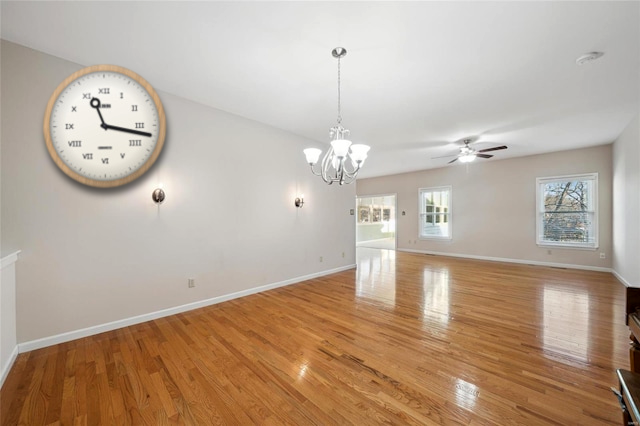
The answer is 11:17
